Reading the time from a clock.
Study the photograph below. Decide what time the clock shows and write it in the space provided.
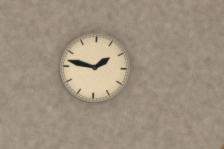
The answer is 1:47
